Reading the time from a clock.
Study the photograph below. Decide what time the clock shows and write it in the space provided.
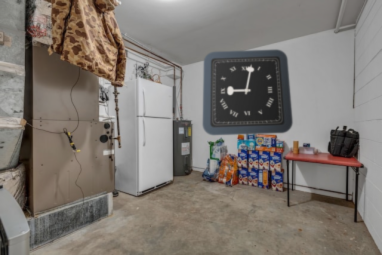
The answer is 9:02
